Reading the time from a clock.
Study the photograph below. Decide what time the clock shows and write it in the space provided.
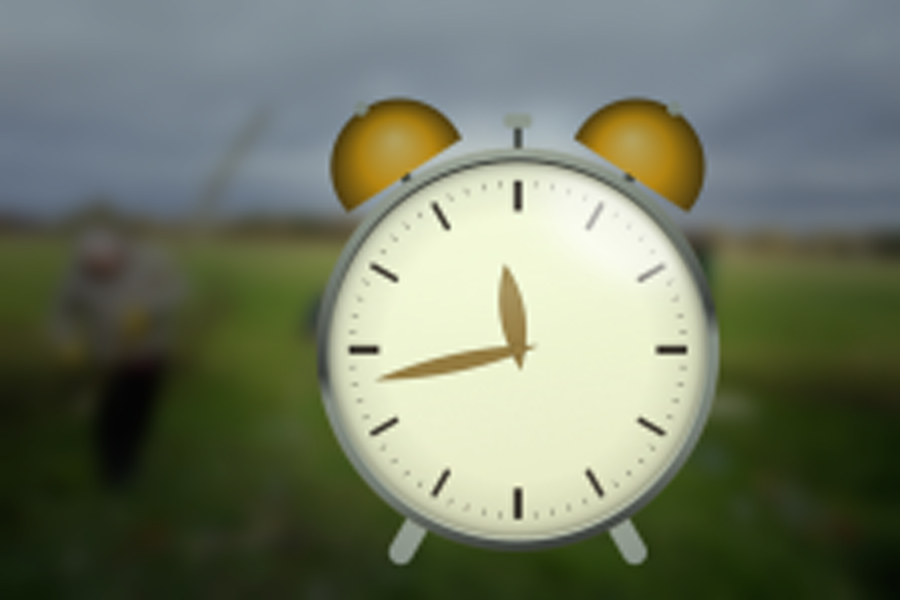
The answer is 11:43
